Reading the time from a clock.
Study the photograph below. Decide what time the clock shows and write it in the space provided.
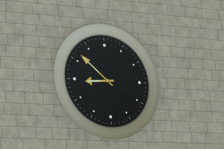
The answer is 8:52
